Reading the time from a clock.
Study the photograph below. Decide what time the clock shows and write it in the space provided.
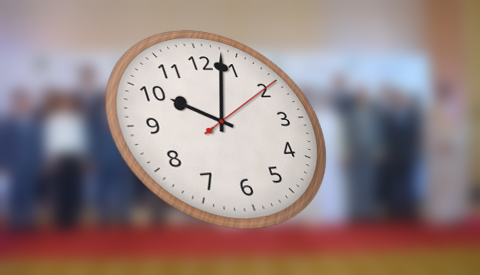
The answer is 10:03:10
